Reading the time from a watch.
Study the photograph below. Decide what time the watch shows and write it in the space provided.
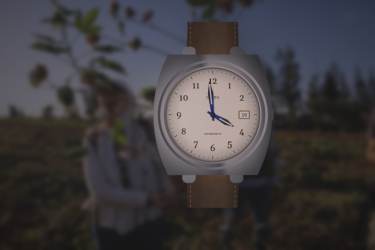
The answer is 3:59
